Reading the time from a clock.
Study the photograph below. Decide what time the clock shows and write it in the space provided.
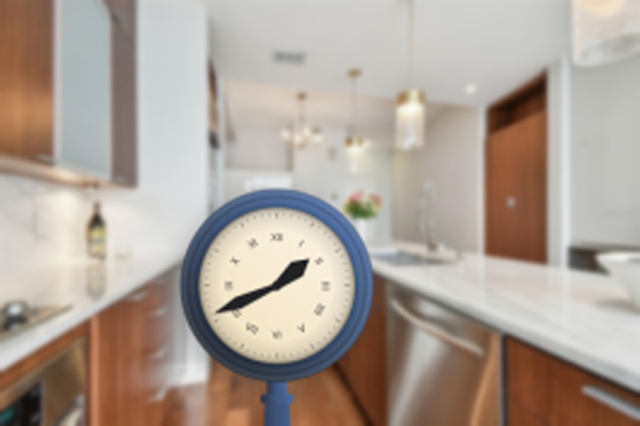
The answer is 1:41
